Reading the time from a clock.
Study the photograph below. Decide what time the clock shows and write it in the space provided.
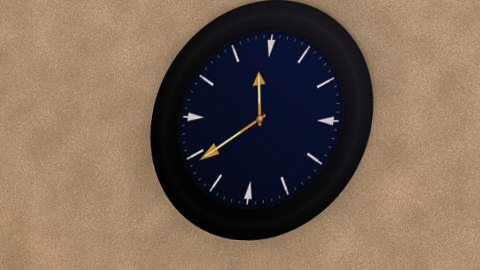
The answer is 11:39
